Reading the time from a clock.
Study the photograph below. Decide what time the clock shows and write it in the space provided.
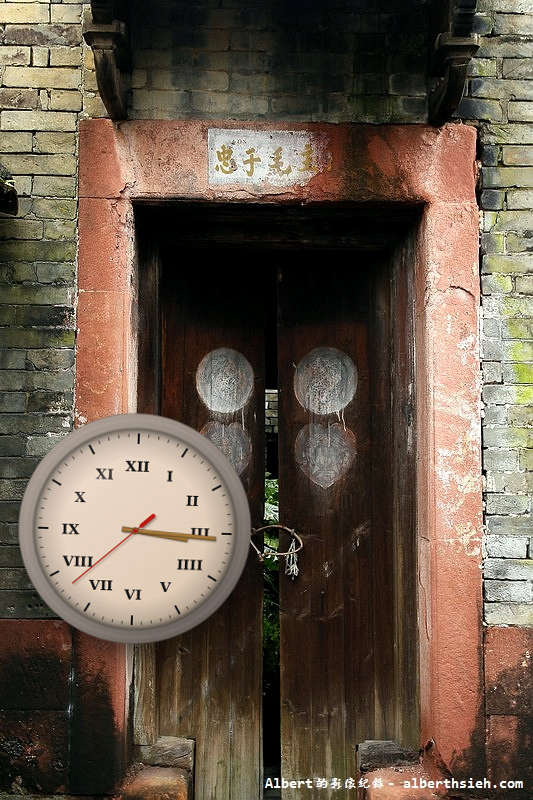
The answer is 3:15:38
